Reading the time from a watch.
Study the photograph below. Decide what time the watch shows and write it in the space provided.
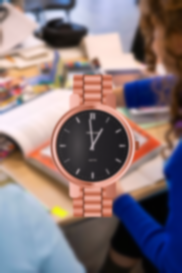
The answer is 12:59
